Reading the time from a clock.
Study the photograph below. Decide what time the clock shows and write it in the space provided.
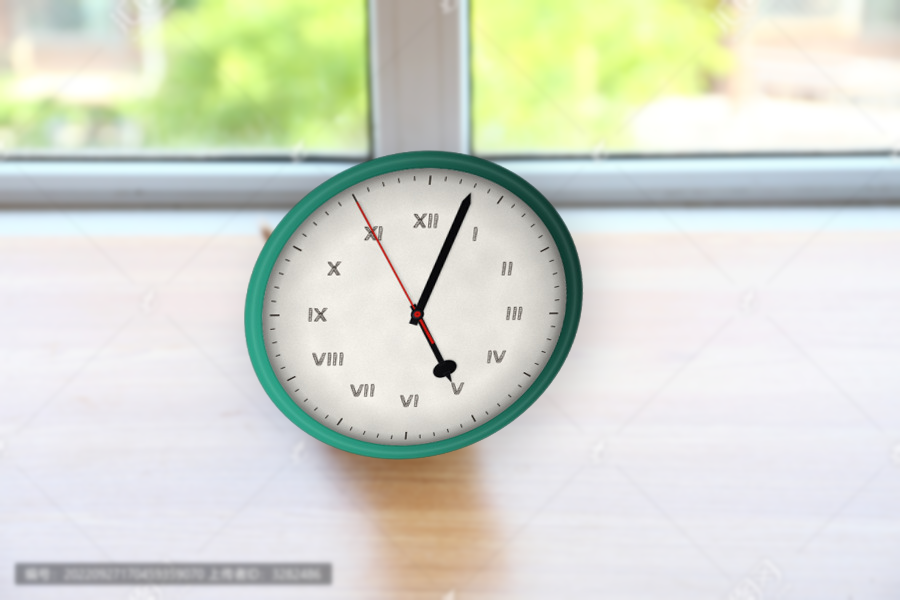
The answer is 5:02:55
